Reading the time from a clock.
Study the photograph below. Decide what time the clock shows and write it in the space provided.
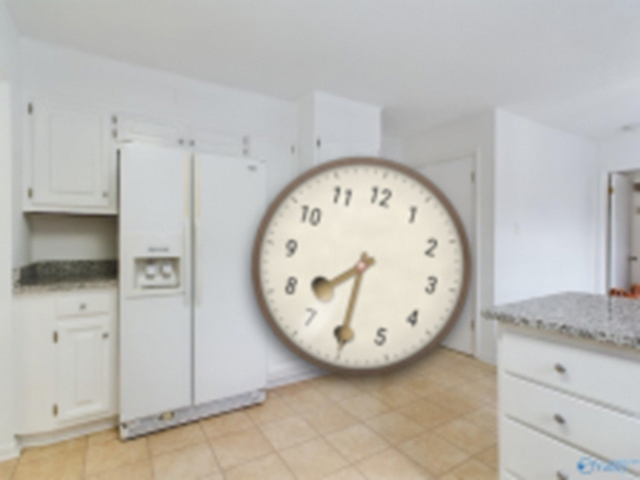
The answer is 7:30
